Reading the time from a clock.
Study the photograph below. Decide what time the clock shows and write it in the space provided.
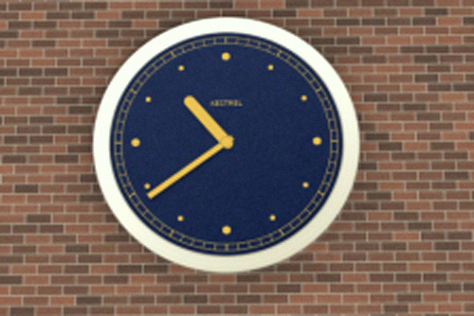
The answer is 10:39
